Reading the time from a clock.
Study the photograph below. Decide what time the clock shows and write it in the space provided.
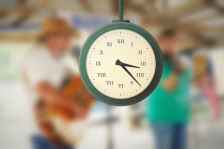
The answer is 3:23
